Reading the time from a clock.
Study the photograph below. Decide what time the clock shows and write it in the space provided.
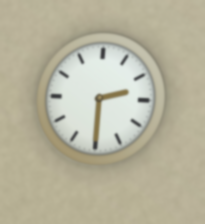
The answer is 2:30
